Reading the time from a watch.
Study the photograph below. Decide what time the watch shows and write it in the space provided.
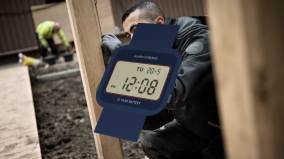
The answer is 12:08
